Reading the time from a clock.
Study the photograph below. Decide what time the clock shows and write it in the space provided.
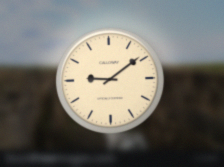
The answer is 9:09
